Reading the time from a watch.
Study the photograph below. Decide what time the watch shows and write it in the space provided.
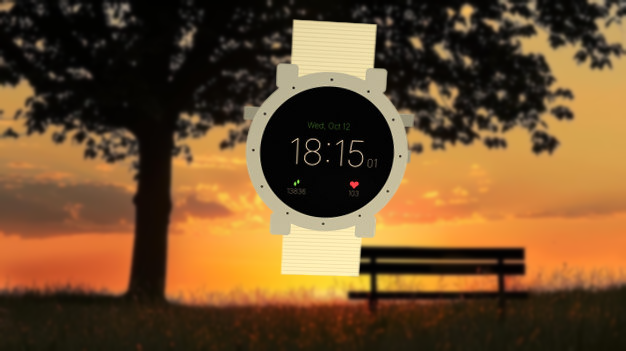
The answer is 18:15:01
